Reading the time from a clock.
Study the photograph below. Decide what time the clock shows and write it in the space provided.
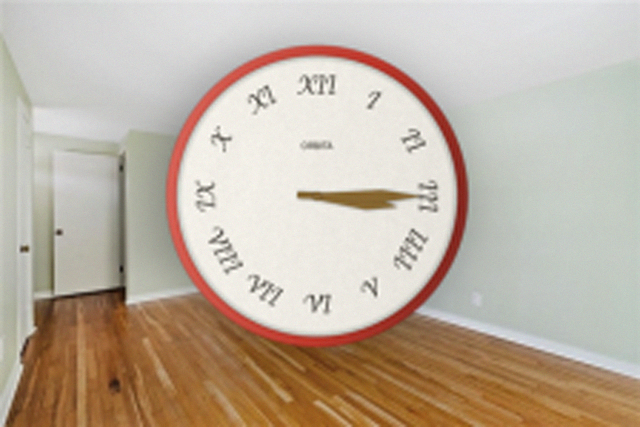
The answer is 3:15
